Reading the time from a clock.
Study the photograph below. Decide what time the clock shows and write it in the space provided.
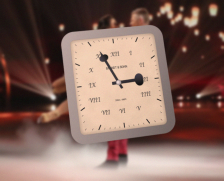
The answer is 2:56
